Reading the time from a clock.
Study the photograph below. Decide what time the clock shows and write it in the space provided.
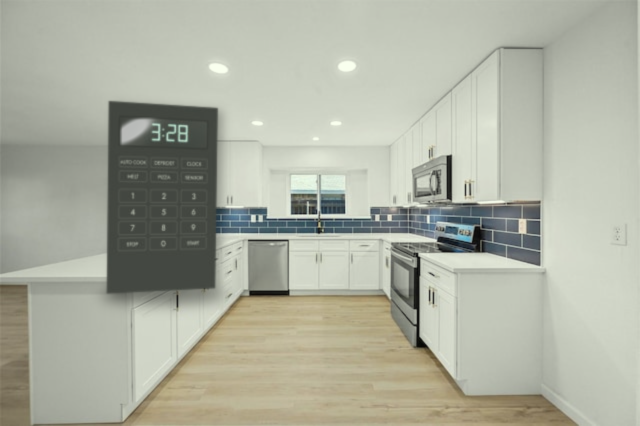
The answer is 3:28
